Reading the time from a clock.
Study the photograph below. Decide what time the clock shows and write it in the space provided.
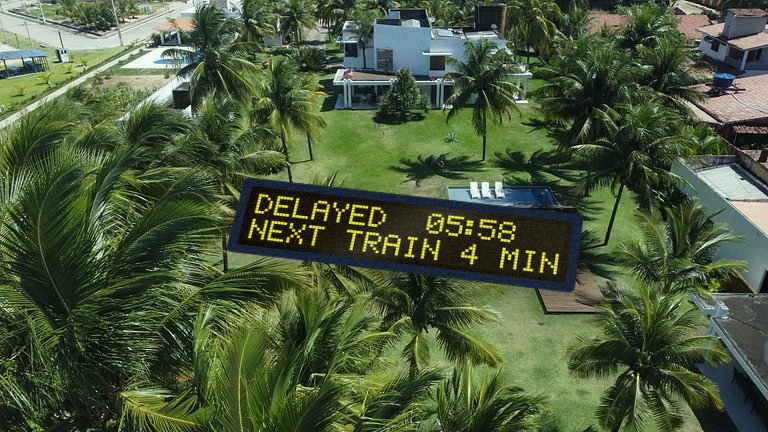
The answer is 5:58
